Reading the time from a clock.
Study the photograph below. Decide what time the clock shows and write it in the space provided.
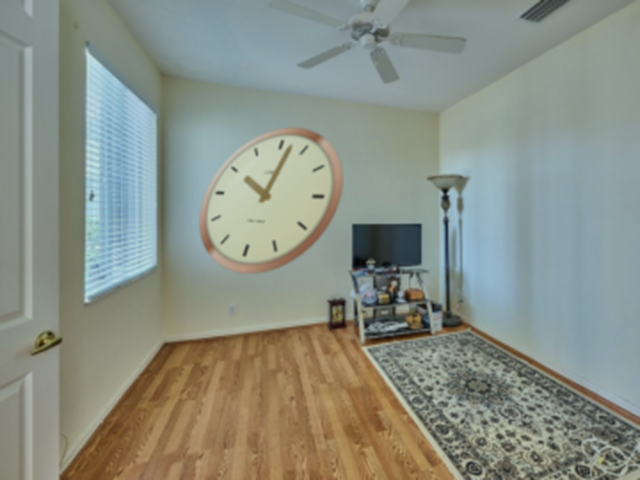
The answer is 10:02
